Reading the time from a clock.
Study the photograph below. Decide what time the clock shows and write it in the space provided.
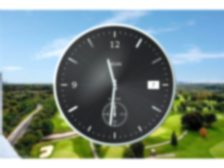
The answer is 11:31
